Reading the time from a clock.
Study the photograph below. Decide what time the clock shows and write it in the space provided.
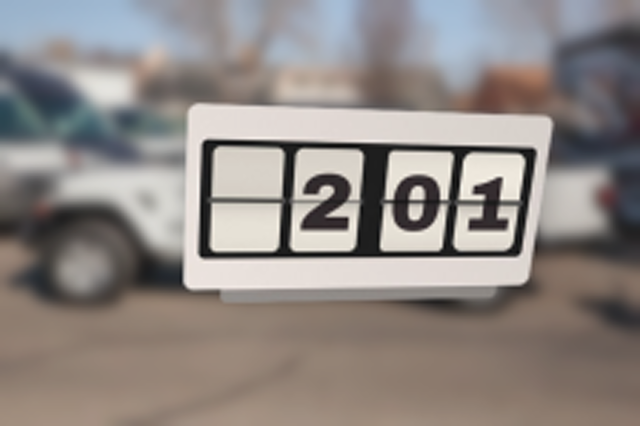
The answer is 2:01
